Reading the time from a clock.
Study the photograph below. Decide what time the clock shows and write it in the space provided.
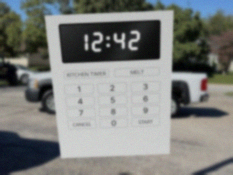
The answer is 12:42
